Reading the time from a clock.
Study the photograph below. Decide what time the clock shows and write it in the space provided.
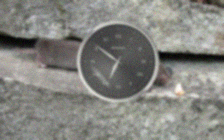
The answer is 6:51
